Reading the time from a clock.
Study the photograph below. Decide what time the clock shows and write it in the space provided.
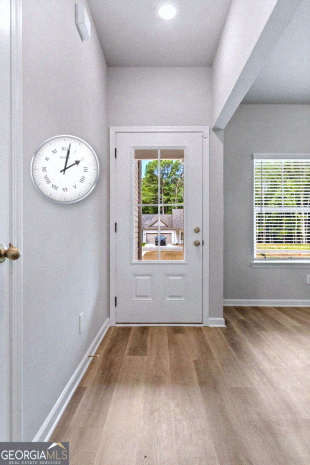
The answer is 2:02
